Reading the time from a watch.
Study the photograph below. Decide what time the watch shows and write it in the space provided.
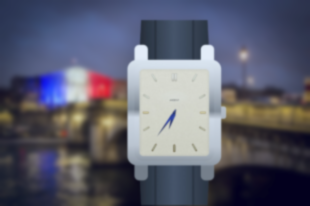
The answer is 6:36
